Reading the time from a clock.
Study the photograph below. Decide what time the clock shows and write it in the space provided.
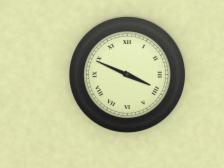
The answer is 3:49
